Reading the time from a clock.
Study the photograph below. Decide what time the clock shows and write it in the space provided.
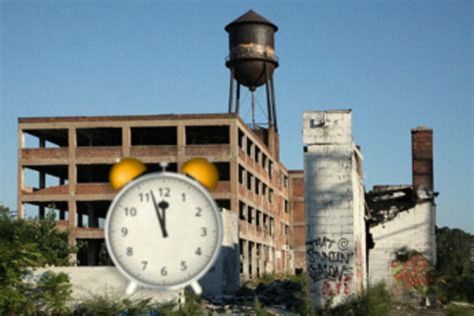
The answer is 11:57
